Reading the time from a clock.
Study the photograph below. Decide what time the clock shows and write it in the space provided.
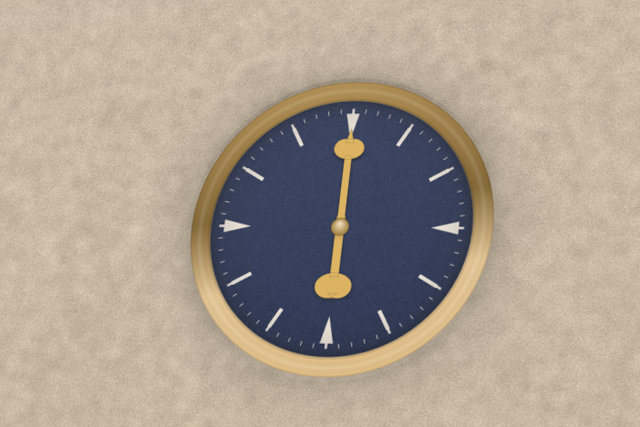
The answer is 6:00
